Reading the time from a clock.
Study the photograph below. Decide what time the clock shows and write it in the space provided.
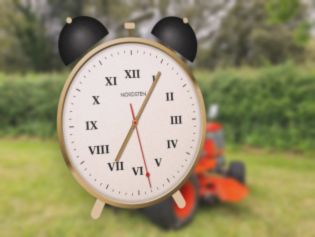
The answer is 7:05:28
